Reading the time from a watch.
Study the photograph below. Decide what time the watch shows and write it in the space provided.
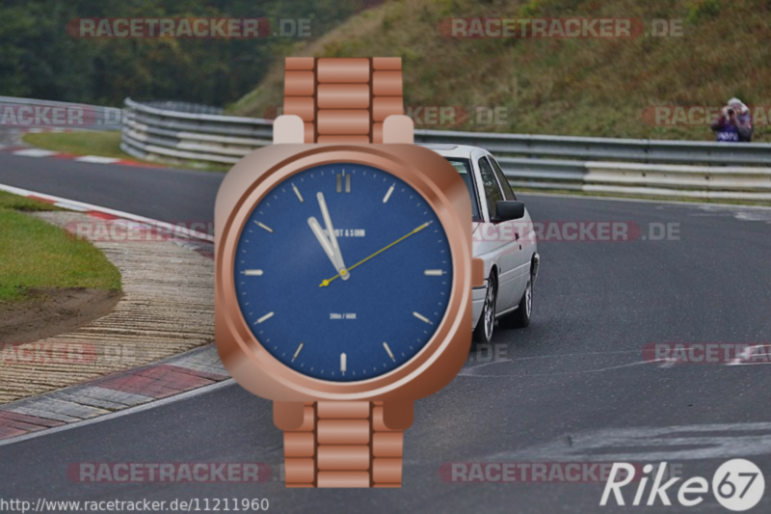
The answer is 10:57:10
